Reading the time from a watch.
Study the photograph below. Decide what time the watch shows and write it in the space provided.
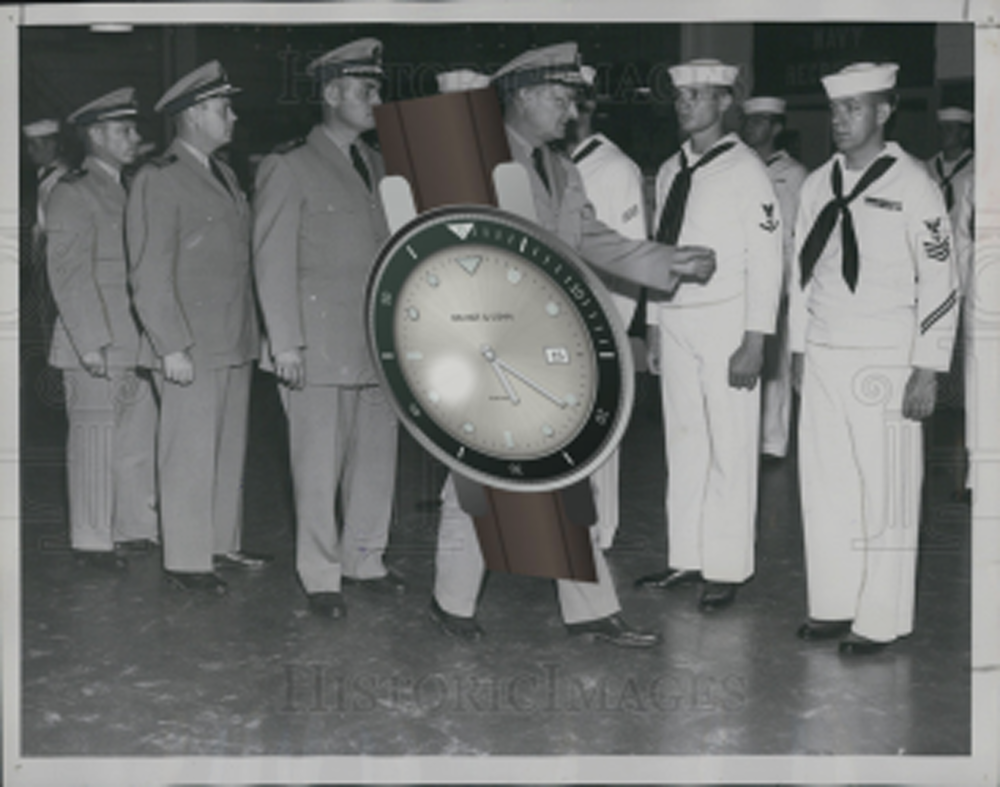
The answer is 5:21
